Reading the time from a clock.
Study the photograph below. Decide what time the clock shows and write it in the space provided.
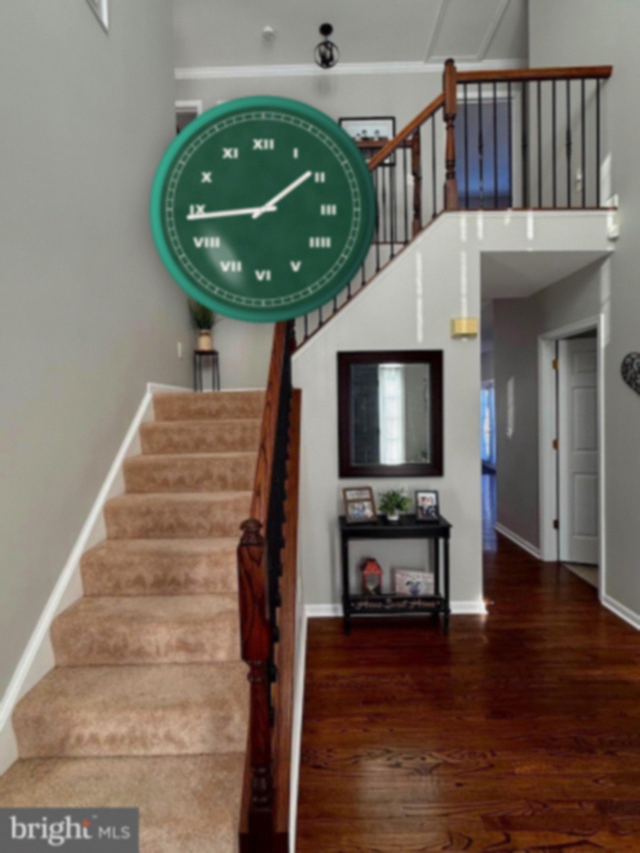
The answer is 1:44
